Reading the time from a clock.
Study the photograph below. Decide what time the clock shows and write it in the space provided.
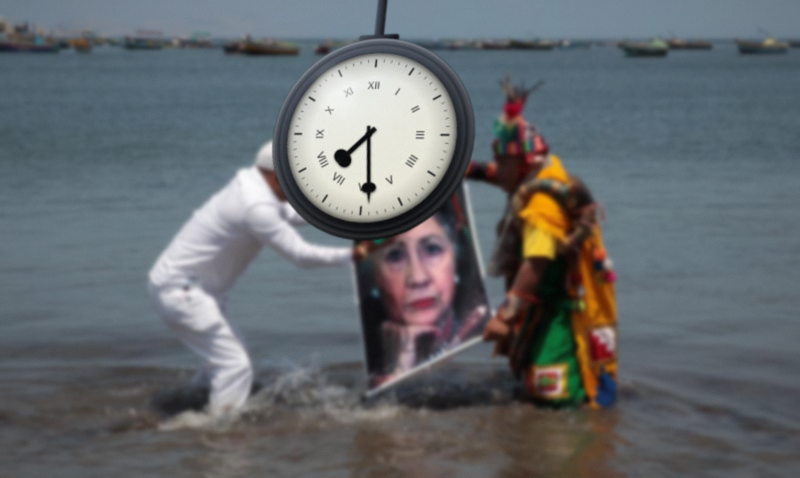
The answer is 7:29
